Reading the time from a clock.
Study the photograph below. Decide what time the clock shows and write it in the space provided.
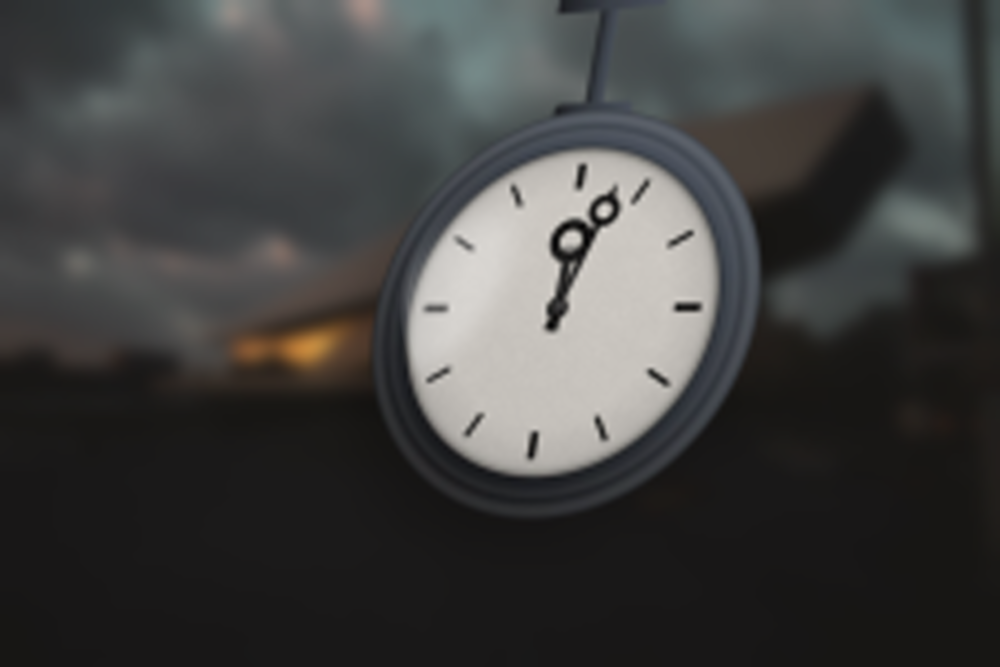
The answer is 12:03
